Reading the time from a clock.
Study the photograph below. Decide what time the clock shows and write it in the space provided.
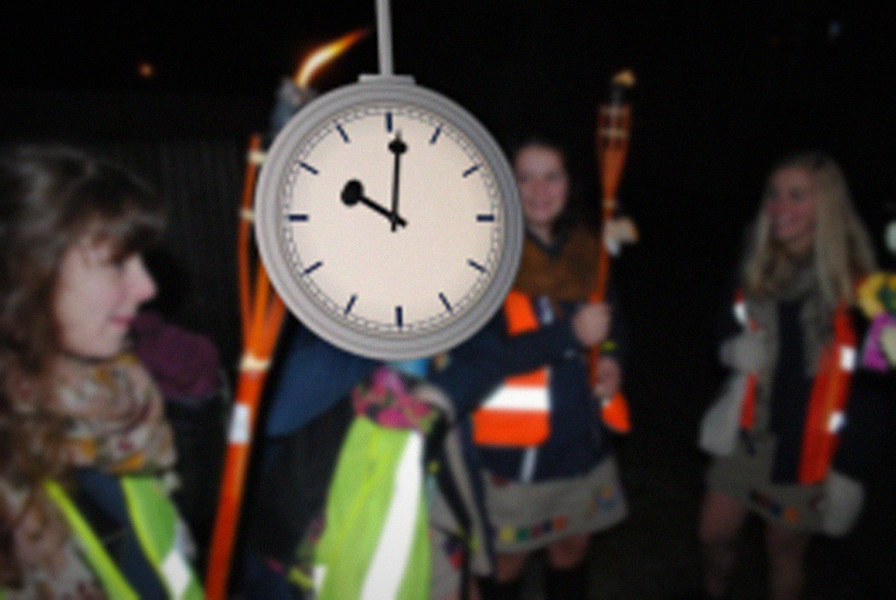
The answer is 10:01
